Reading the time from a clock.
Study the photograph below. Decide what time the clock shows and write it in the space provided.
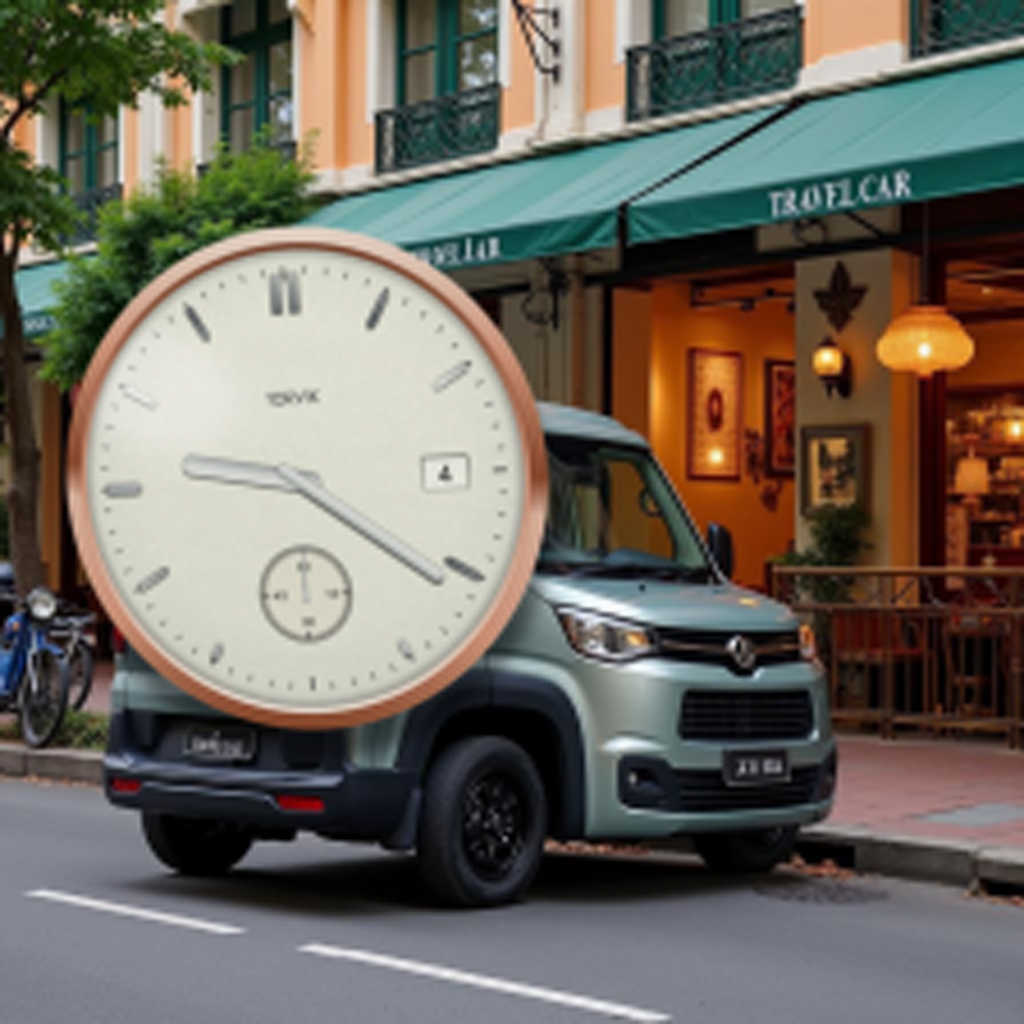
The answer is 9:21
